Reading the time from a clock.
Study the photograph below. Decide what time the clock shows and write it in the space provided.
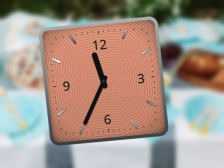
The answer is 11:35
